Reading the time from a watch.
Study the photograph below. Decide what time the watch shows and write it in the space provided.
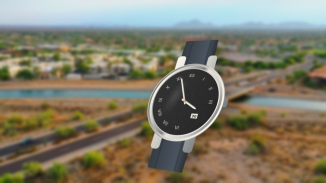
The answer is 3:56
